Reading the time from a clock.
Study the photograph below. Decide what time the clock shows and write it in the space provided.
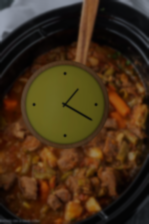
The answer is 1:20
